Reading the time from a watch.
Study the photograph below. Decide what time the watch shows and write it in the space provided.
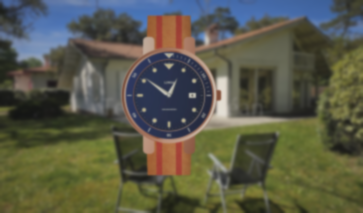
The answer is 12:51
